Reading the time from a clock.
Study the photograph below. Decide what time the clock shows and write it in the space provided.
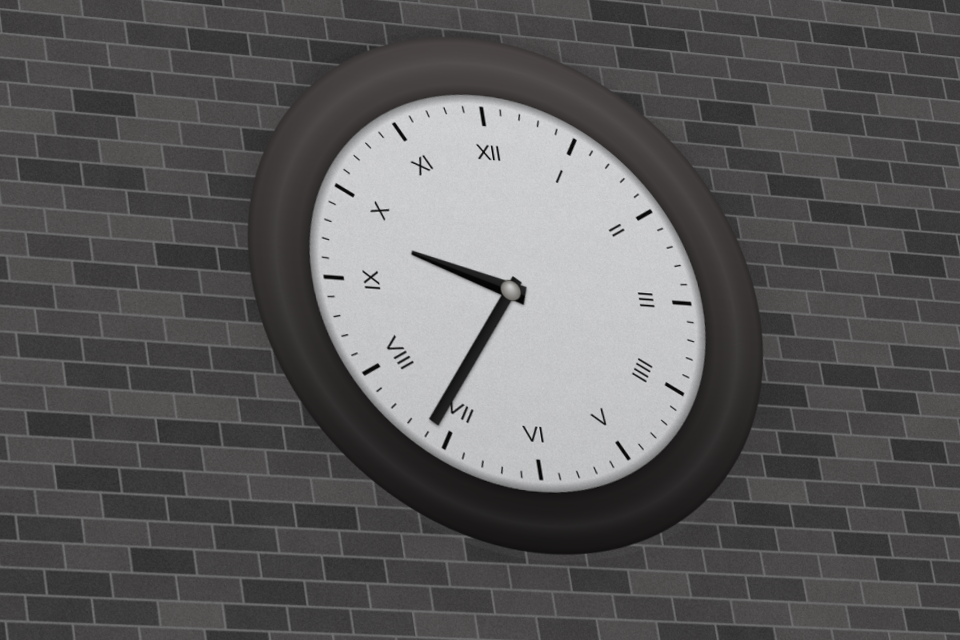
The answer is 9:36
